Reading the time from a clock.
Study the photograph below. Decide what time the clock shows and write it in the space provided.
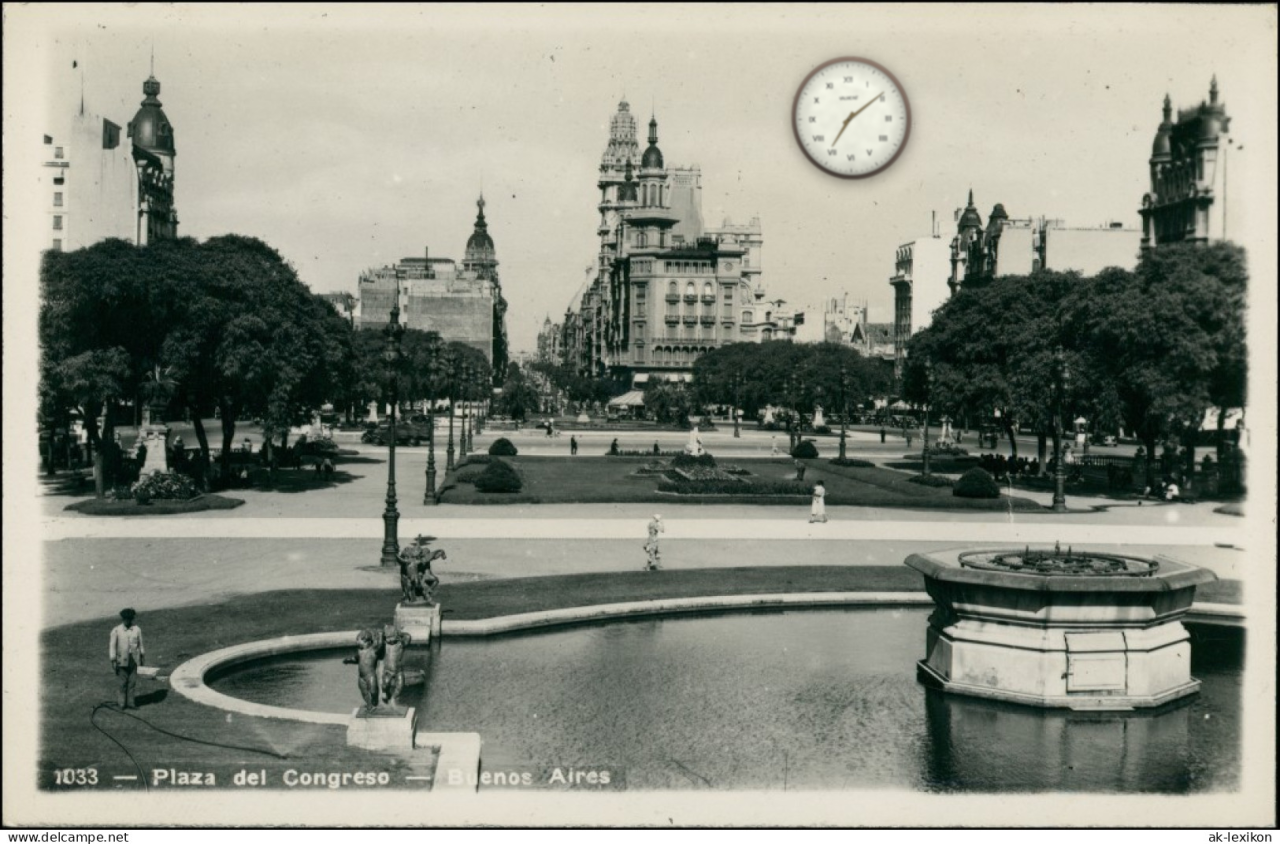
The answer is 7:09
